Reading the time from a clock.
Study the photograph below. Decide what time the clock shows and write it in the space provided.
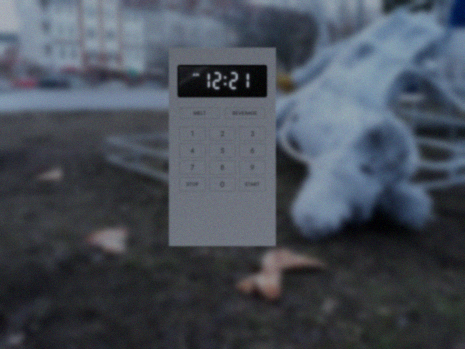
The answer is 12:21
